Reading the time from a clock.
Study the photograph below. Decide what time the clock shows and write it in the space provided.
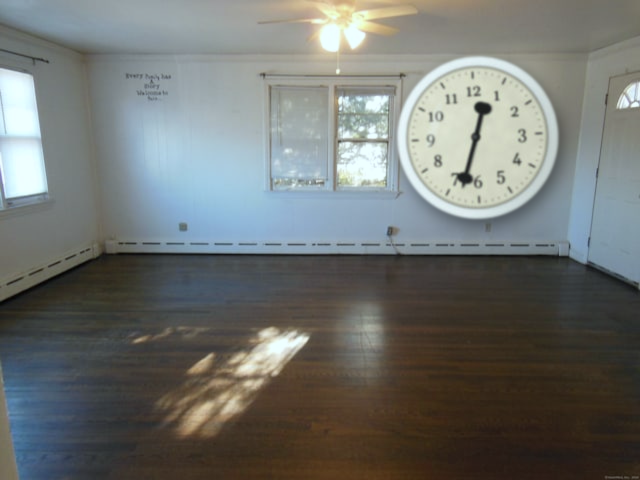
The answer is 12:33
